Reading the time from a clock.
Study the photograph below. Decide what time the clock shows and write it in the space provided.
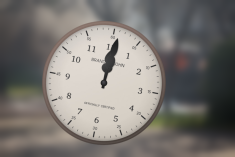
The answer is 12:01
